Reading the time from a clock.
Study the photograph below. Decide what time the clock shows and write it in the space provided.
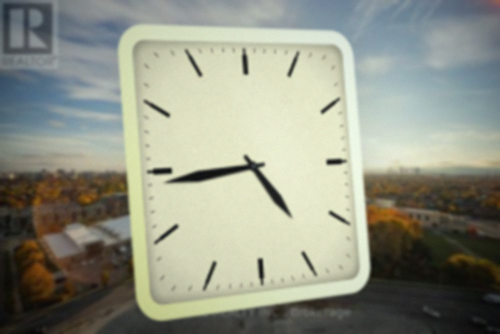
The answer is 4:44
